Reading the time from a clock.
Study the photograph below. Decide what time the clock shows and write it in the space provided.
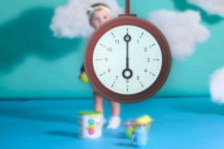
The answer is 6:00
